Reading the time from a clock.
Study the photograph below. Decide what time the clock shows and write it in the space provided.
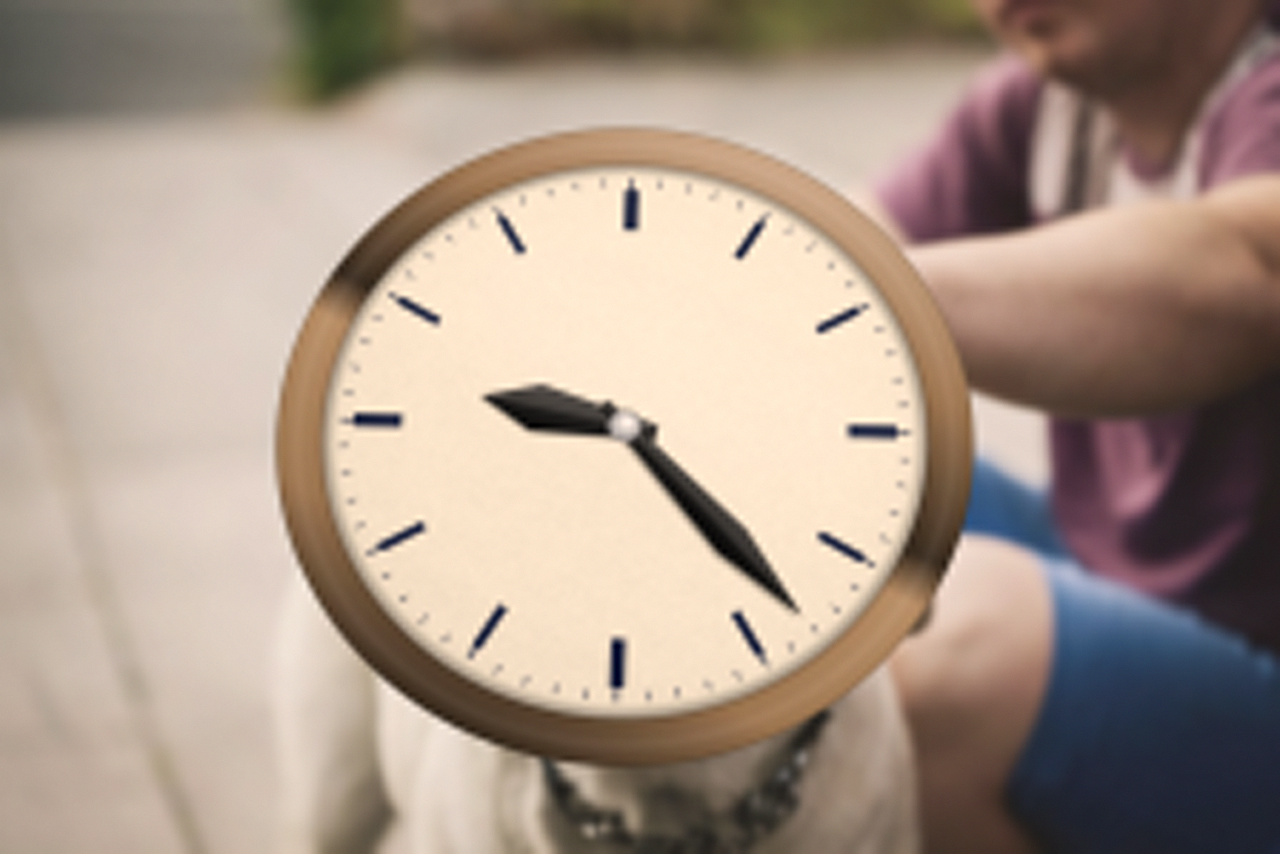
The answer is 9:23
